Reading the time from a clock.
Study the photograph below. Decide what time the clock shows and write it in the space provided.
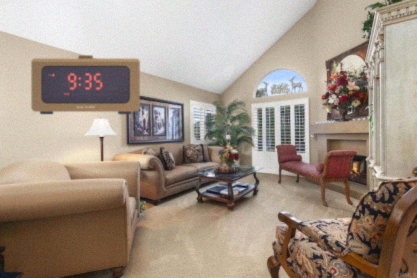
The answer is 9:35
